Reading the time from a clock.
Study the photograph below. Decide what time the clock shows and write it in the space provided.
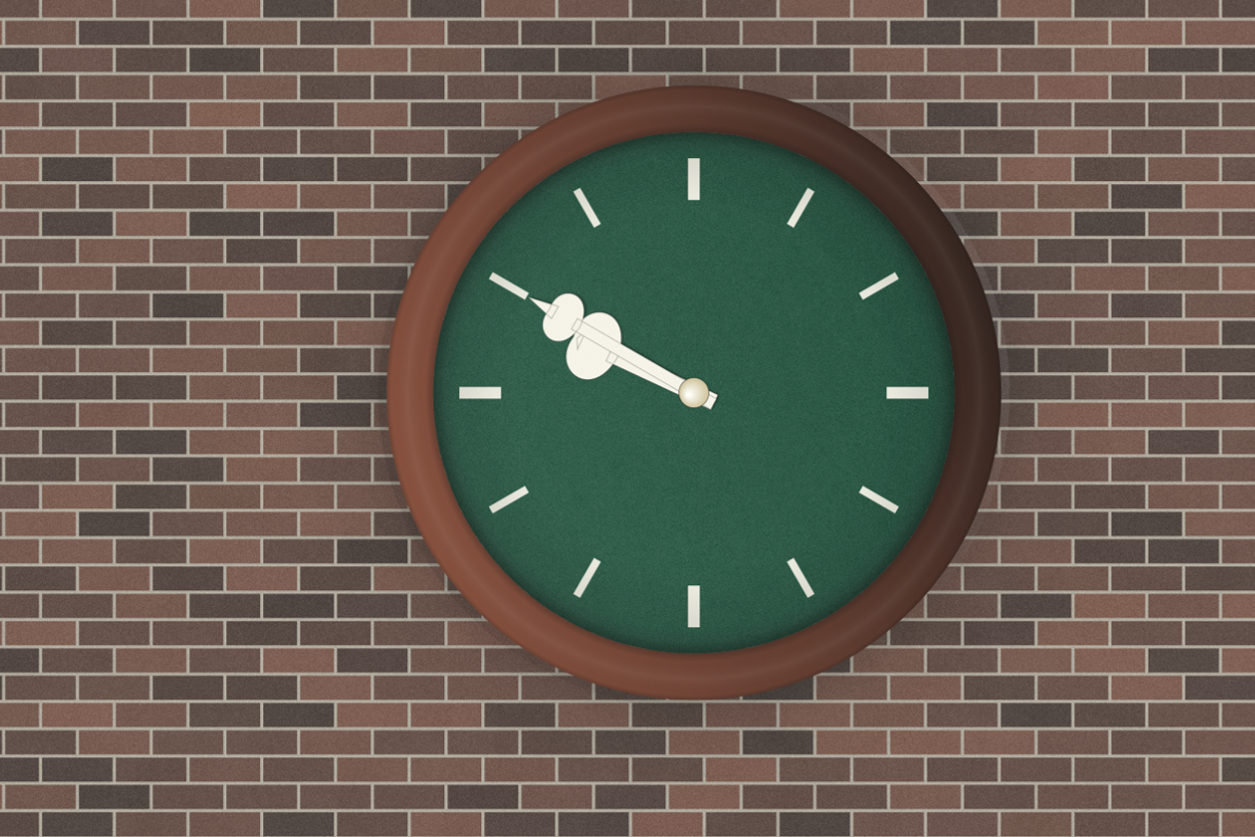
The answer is 9:50
